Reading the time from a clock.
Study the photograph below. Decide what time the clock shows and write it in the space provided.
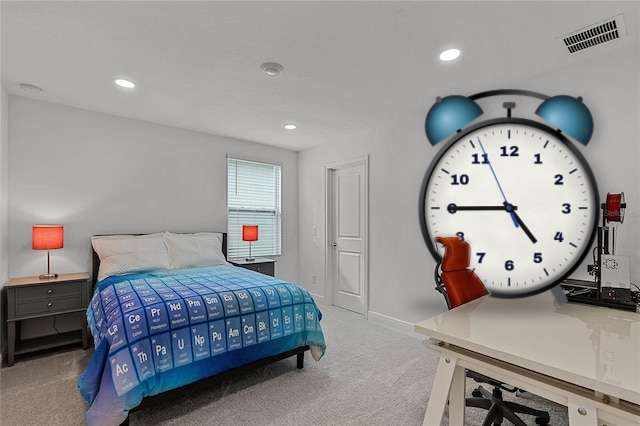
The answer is 4:44:56
